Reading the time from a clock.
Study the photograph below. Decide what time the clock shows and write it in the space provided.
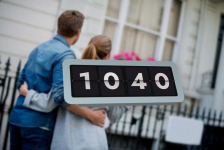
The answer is 10:40
